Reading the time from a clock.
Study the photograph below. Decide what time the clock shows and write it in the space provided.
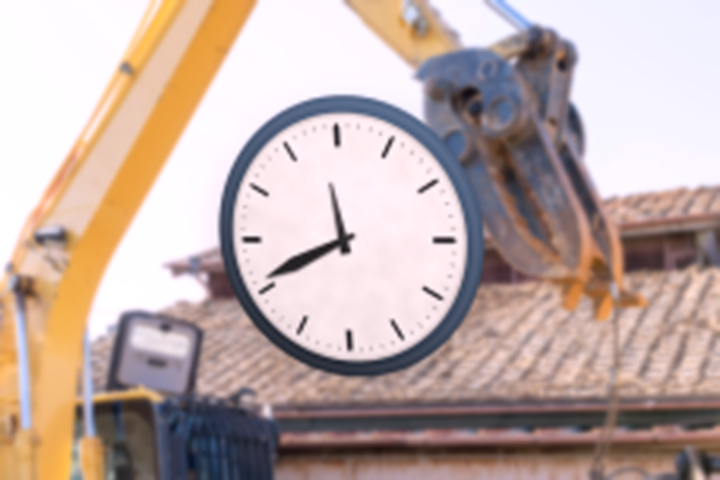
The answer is 11:41
